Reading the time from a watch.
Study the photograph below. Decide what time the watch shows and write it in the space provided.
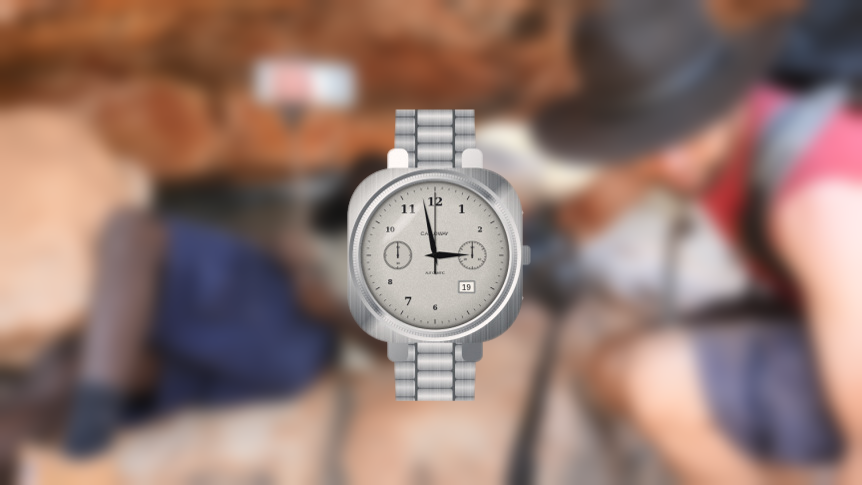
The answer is 2:58
